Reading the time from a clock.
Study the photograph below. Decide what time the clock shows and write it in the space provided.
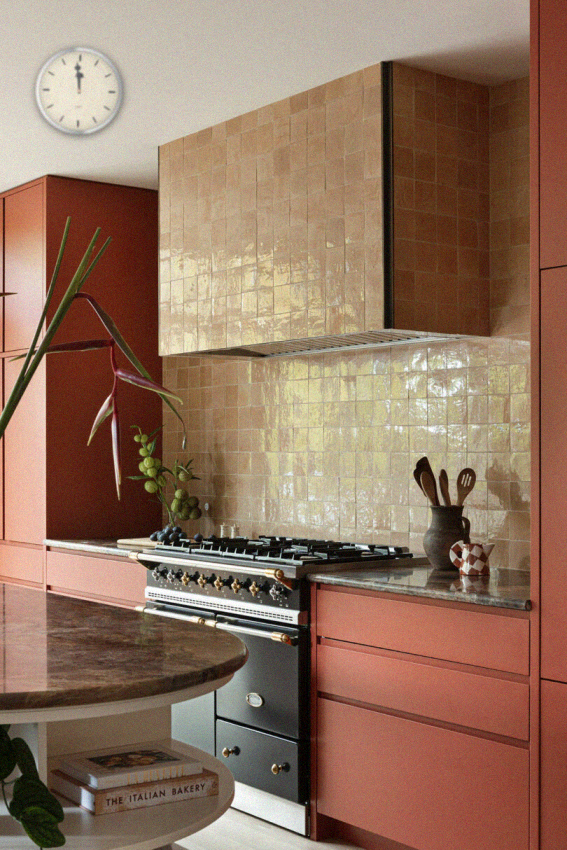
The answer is 11:59
